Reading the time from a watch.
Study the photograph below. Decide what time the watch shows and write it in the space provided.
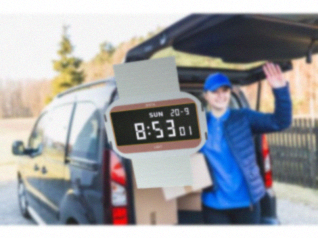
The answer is 8:53
